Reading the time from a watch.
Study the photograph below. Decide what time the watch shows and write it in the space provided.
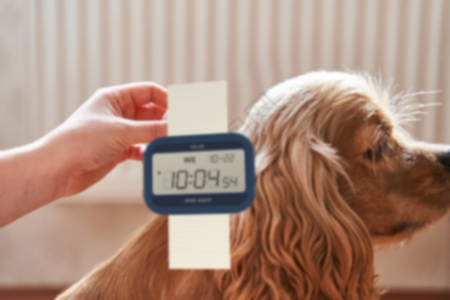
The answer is 10:04
